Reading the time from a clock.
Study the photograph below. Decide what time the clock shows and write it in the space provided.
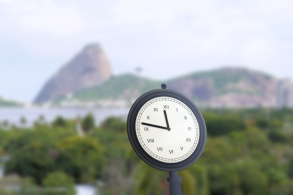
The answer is 11:47
